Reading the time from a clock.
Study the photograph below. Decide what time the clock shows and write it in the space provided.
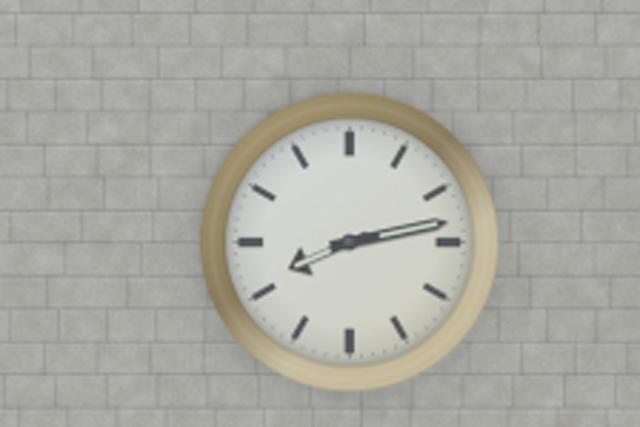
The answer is 8:13
